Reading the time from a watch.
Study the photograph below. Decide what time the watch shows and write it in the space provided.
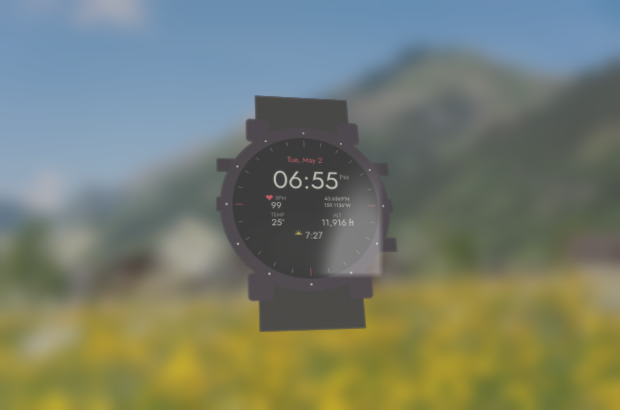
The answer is 6:55
